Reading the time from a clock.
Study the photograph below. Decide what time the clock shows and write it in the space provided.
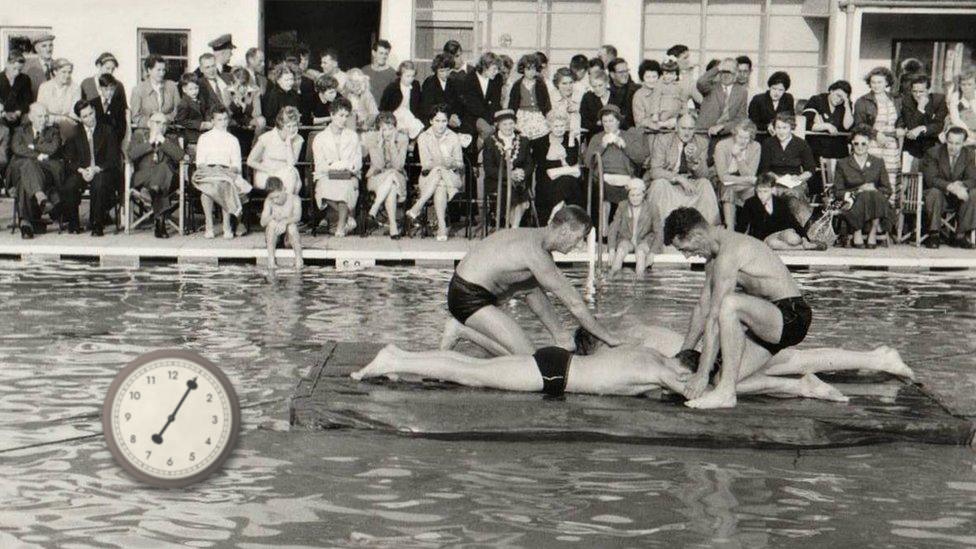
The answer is 7:05
